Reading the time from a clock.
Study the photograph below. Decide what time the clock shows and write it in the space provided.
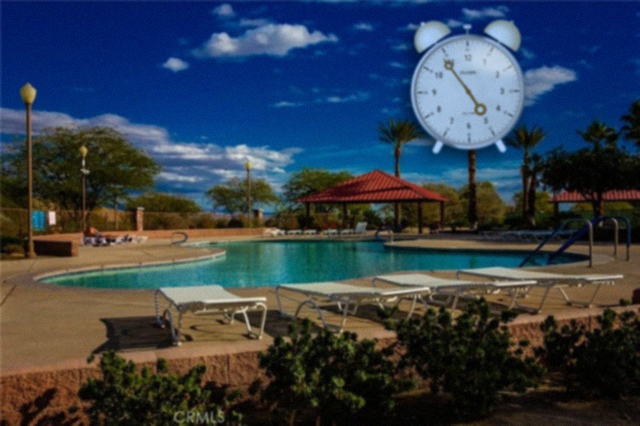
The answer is 4:54
